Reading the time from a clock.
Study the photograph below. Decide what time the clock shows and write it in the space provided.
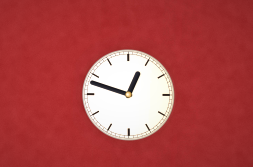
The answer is 12:48
